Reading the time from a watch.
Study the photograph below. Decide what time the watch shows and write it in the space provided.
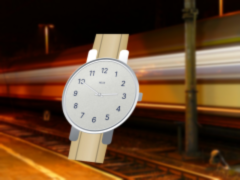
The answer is 2:50
